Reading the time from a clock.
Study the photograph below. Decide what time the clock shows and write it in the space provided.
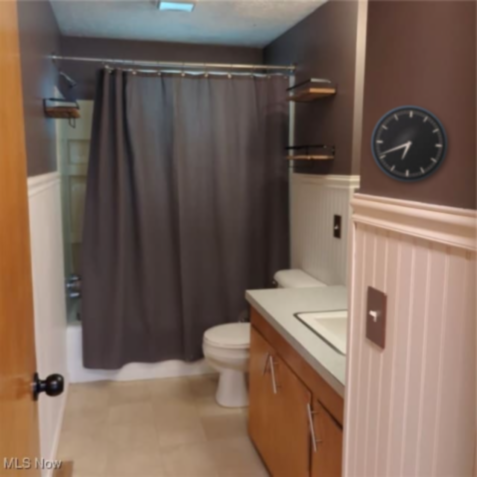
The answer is 6:41
